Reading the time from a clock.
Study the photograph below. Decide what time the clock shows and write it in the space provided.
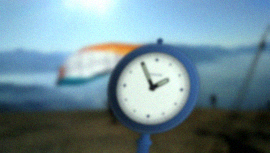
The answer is 1:55
